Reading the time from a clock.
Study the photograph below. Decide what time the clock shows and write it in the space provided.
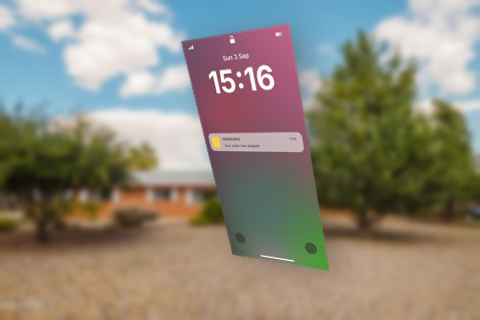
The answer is 15:16
